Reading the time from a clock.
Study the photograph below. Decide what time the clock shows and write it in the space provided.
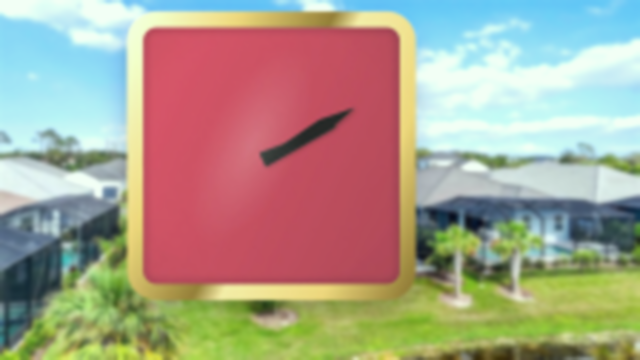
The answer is 2:10
